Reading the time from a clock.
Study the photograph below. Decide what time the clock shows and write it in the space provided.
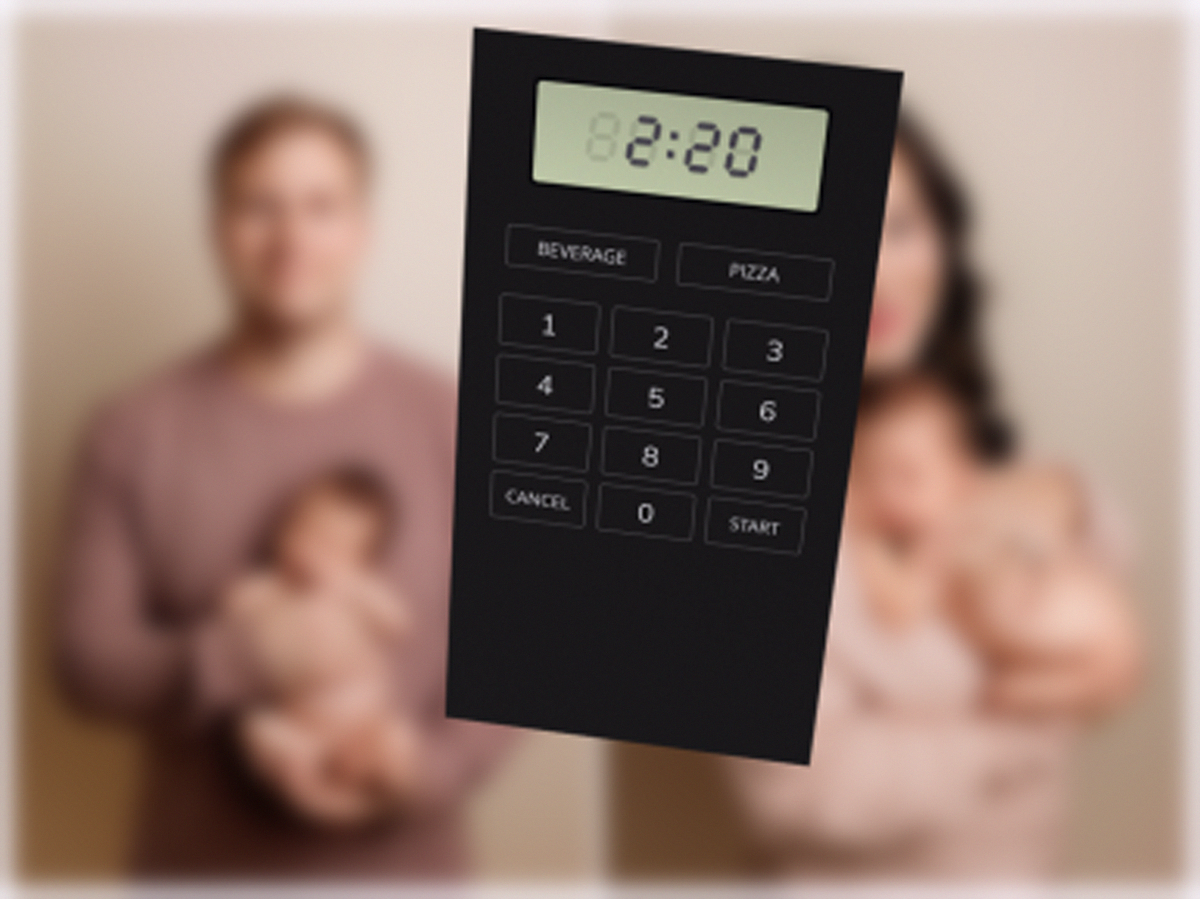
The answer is 2:20
